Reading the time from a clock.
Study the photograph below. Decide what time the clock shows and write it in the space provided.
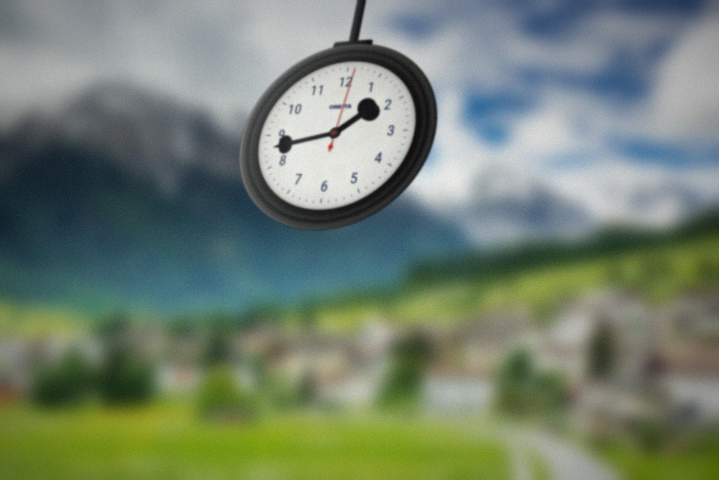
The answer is 1:43:01
